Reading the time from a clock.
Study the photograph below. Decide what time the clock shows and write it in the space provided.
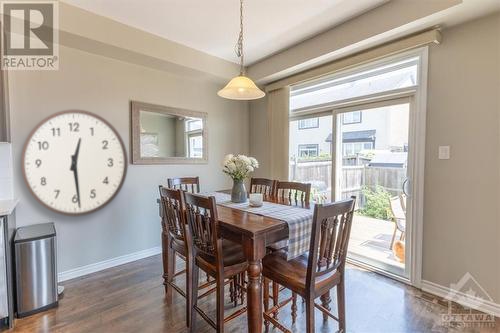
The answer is 12:29
